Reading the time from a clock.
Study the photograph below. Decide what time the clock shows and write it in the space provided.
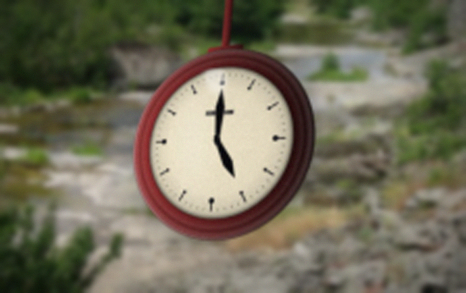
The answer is 5:00
